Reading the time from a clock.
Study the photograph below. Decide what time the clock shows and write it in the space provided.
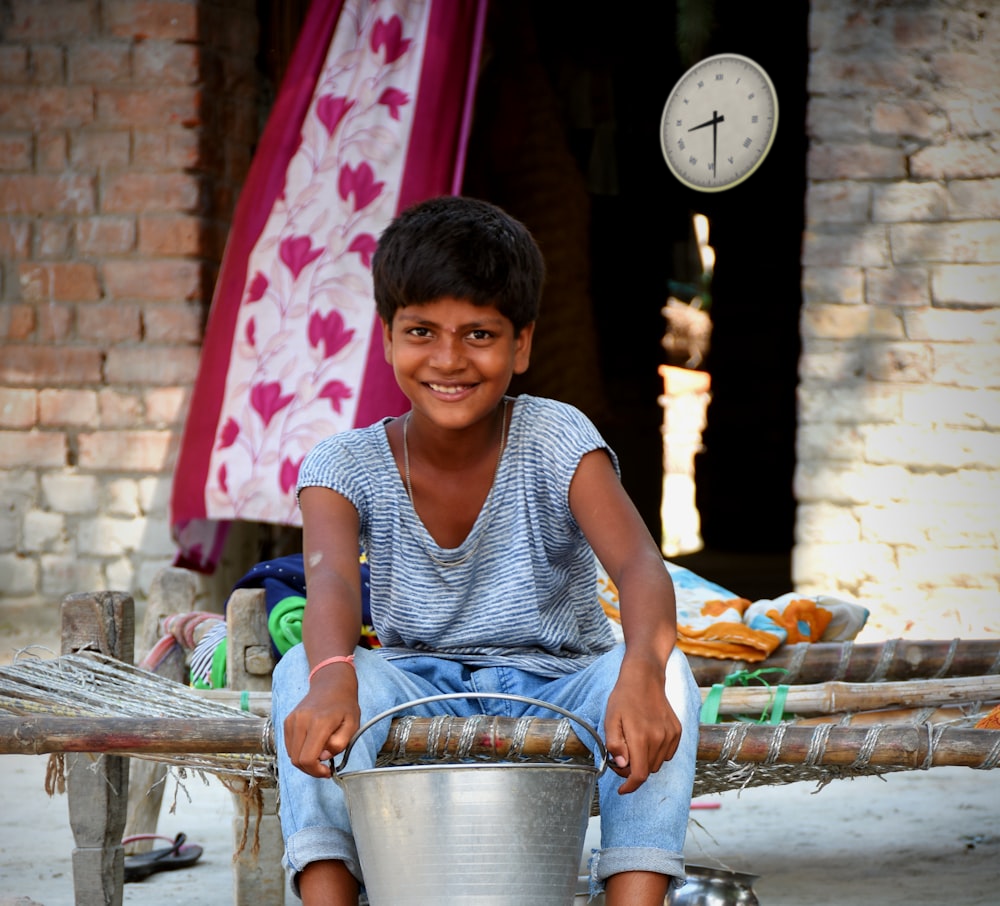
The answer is 8:29
